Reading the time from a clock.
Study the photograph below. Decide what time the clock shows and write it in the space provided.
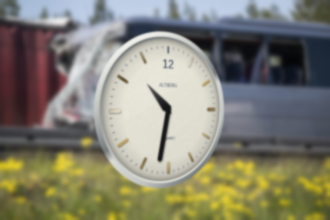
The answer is 10:32
